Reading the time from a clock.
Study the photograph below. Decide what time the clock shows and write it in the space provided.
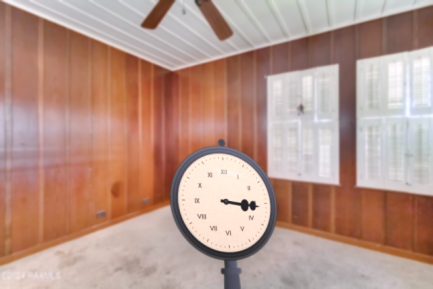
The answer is 3:16
